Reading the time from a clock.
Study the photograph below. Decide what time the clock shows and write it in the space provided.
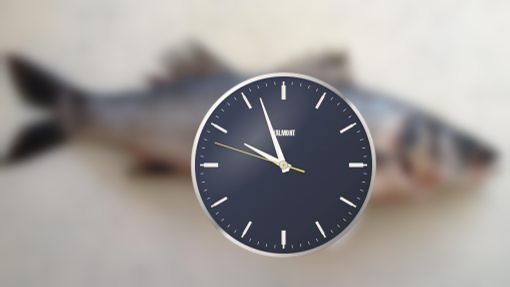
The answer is 9:56:48
